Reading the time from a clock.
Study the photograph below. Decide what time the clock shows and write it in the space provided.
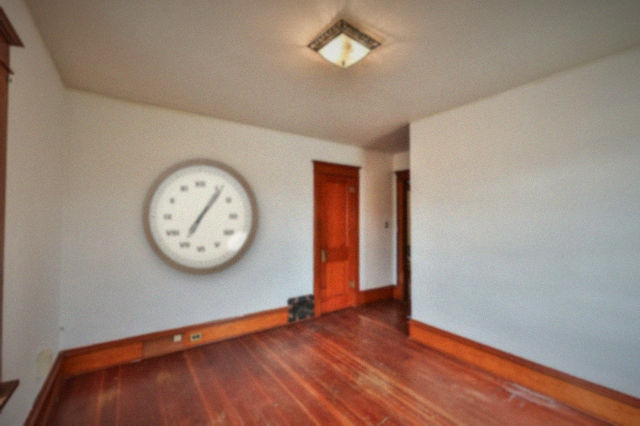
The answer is 7:06
